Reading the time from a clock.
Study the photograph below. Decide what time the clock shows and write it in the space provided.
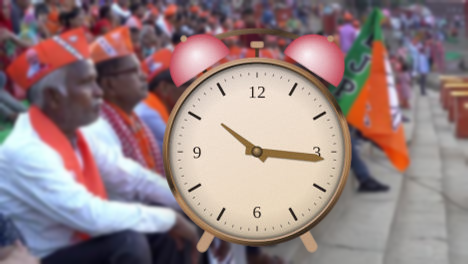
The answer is 10:16
